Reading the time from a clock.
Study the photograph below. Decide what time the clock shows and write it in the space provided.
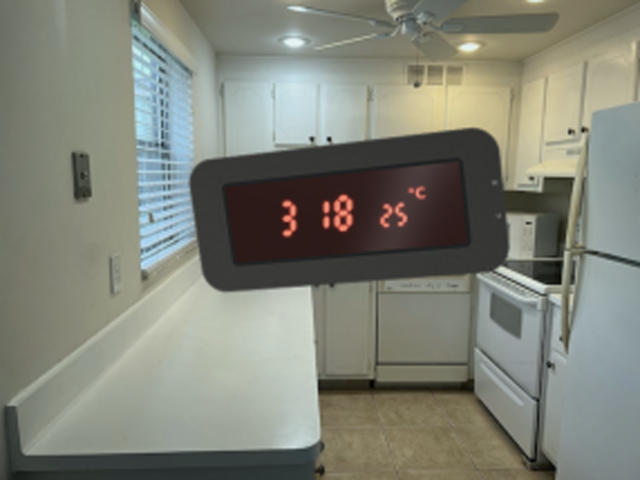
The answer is 3:18
